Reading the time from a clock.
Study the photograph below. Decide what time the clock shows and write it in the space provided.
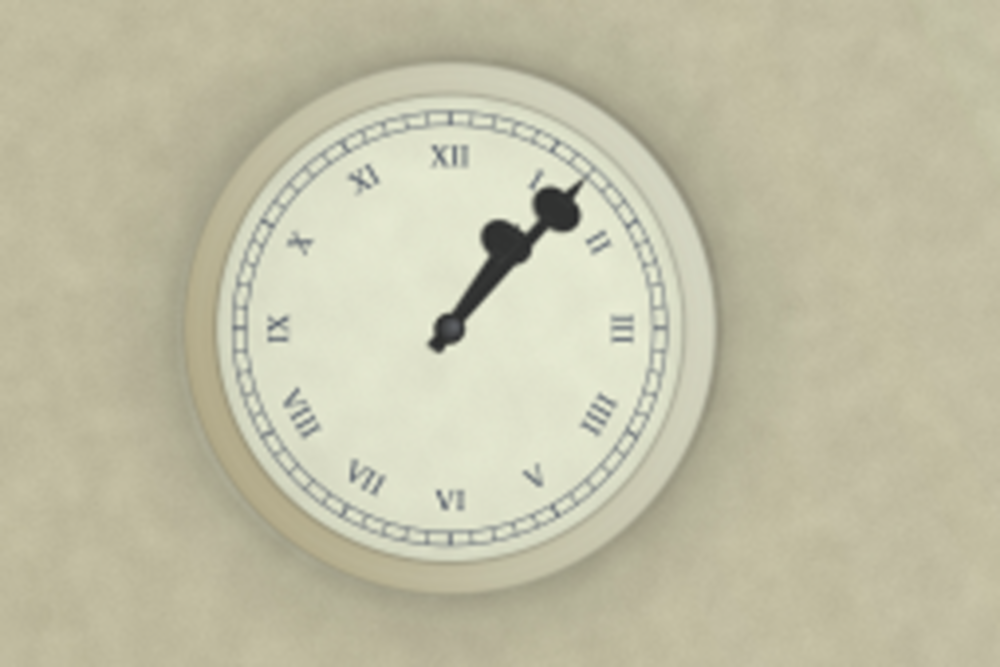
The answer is 1:07
